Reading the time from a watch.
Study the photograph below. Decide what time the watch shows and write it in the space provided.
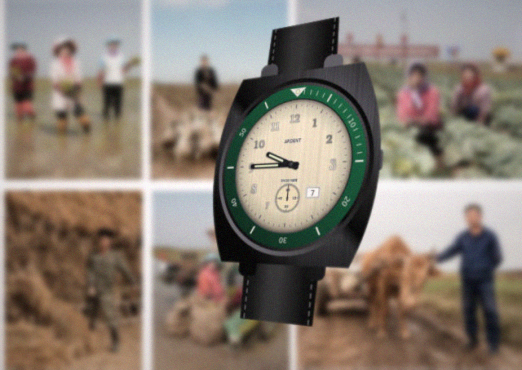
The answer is 9:45
